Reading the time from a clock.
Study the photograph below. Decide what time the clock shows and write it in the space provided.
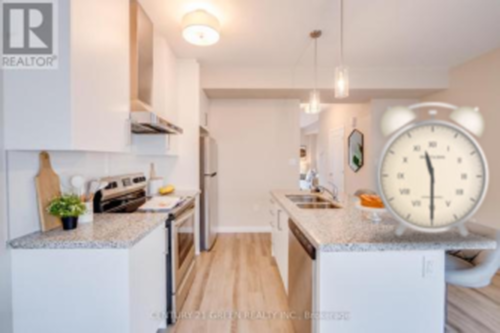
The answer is 11:30
